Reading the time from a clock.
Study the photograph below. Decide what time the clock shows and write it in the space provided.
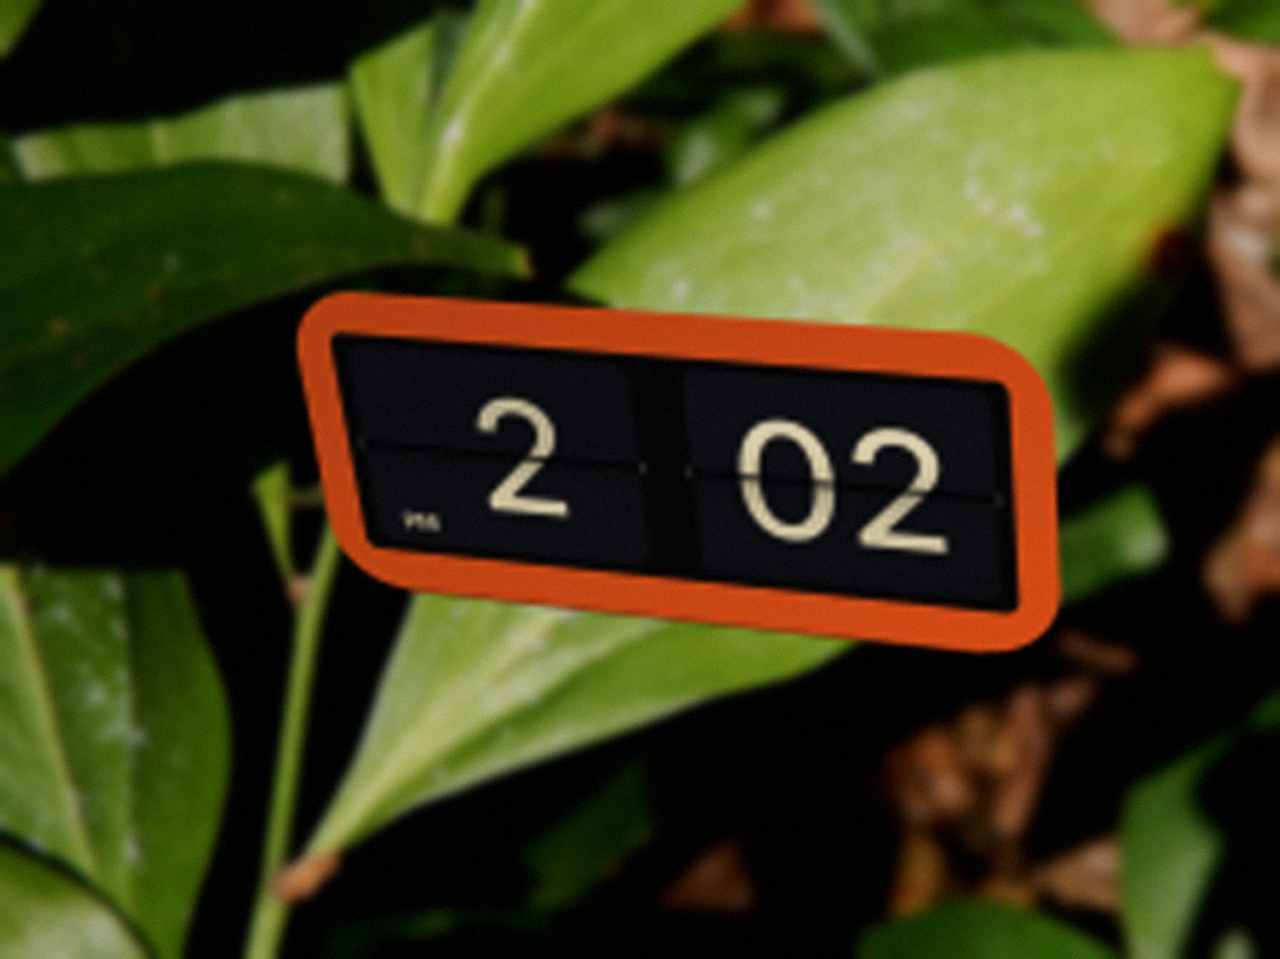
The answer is 2:02
